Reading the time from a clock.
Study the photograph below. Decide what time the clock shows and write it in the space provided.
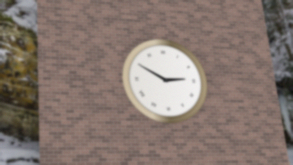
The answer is 2:50
